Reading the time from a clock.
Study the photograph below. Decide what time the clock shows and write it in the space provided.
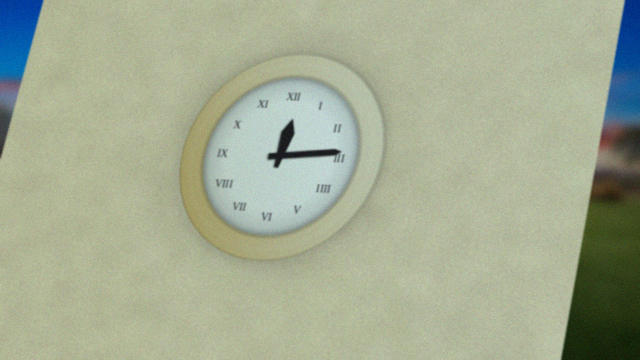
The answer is 12:14
